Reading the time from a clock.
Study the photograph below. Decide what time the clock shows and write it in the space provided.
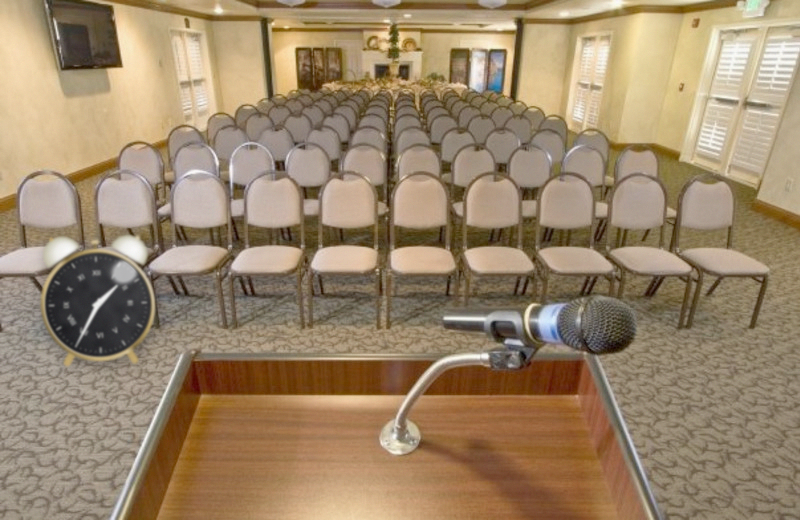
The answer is 1:35
